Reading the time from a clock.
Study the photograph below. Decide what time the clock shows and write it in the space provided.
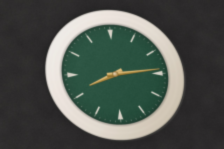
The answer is 8:14
